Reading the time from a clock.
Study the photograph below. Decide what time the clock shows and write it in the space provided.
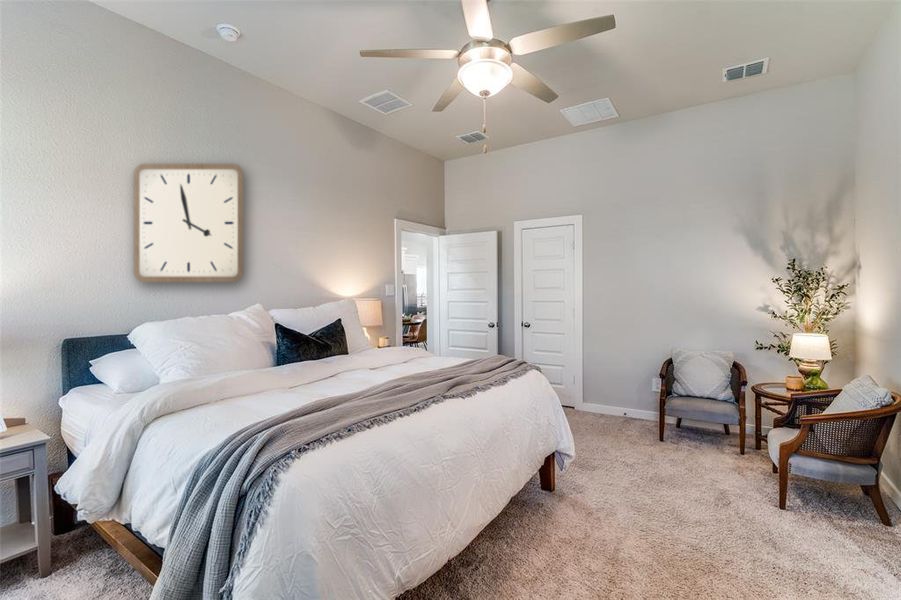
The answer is 3:58
